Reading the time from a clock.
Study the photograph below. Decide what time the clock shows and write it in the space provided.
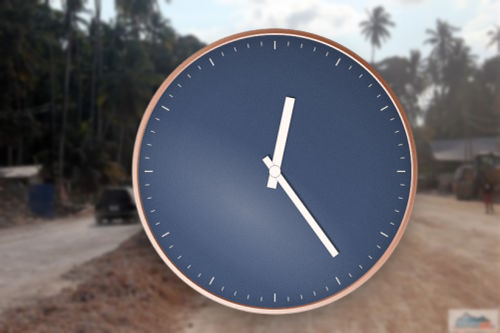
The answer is 12:24
